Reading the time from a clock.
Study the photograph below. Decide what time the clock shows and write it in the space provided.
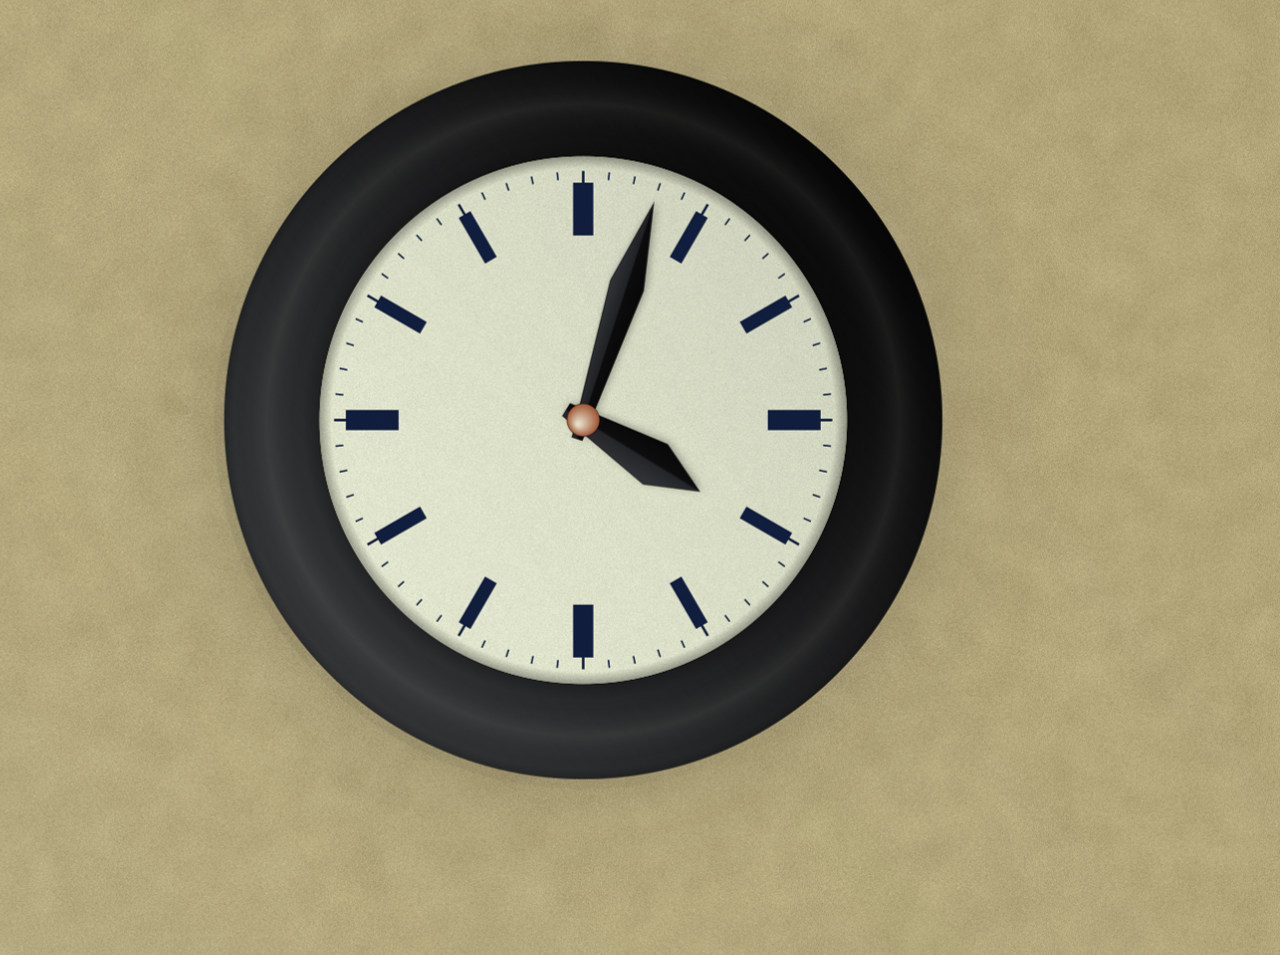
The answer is 4:03
